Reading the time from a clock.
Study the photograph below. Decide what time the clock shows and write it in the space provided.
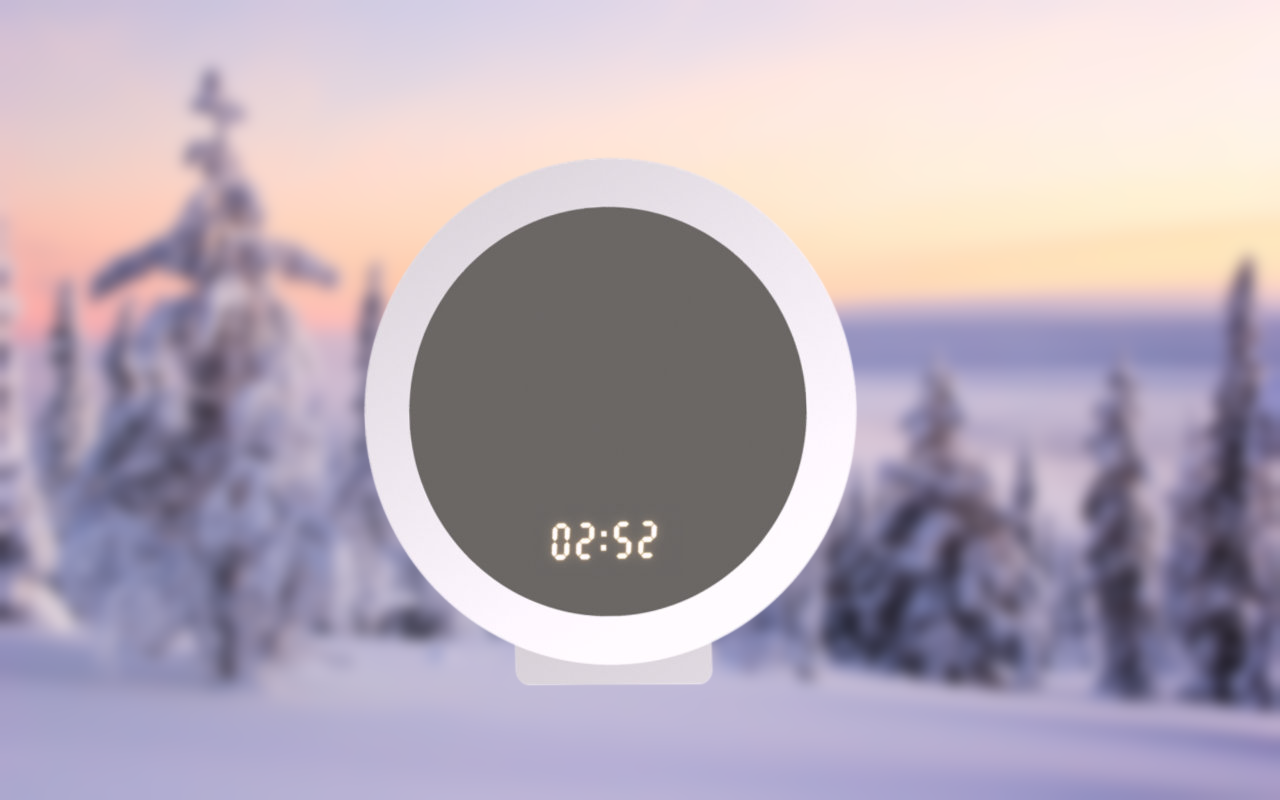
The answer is 2:52
